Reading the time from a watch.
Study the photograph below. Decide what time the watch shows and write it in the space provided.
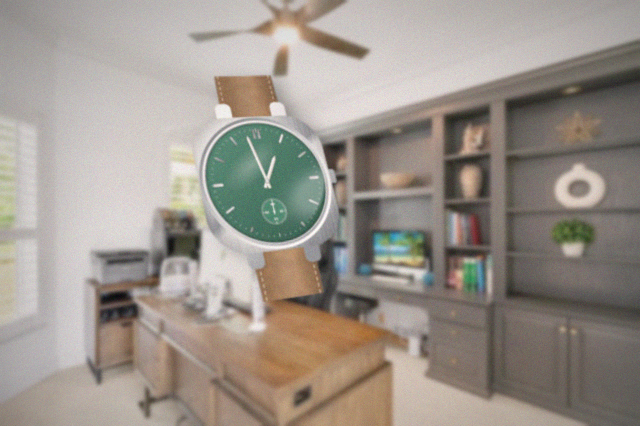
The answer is 12:58
